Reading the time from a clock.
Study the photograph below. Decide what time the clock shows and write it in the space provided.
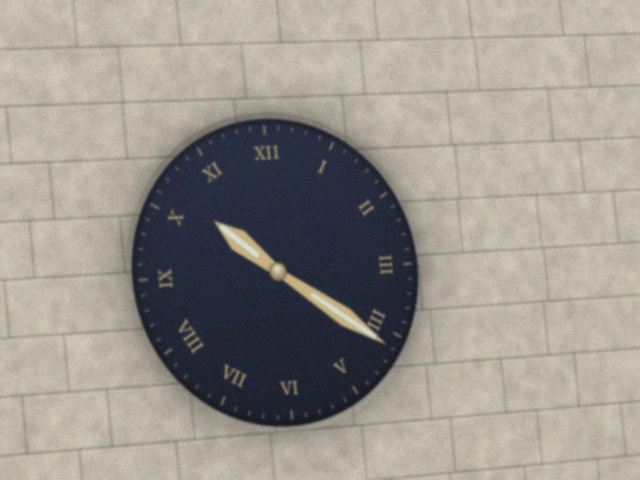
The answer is 10:21
